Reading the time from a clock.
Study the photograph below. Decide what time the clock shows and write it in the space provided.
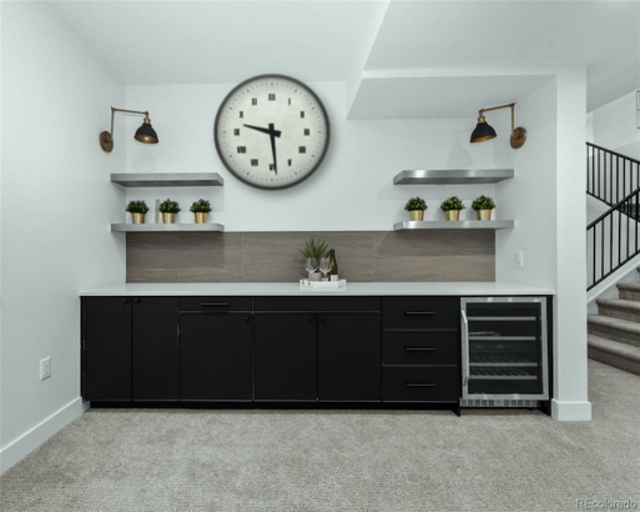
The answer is 9:29
